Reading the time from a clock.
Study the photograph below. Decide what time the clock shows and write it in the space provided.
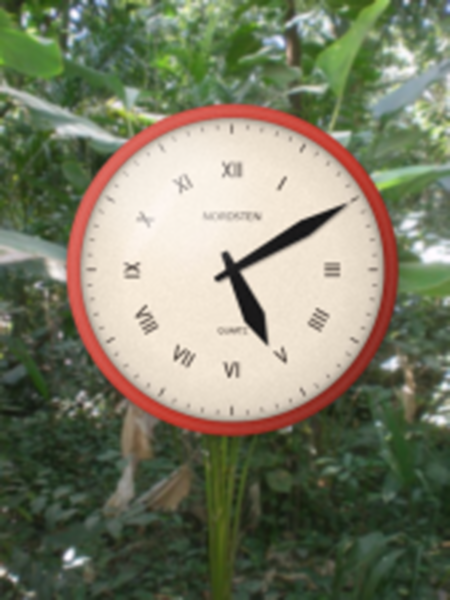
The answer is 5:10
